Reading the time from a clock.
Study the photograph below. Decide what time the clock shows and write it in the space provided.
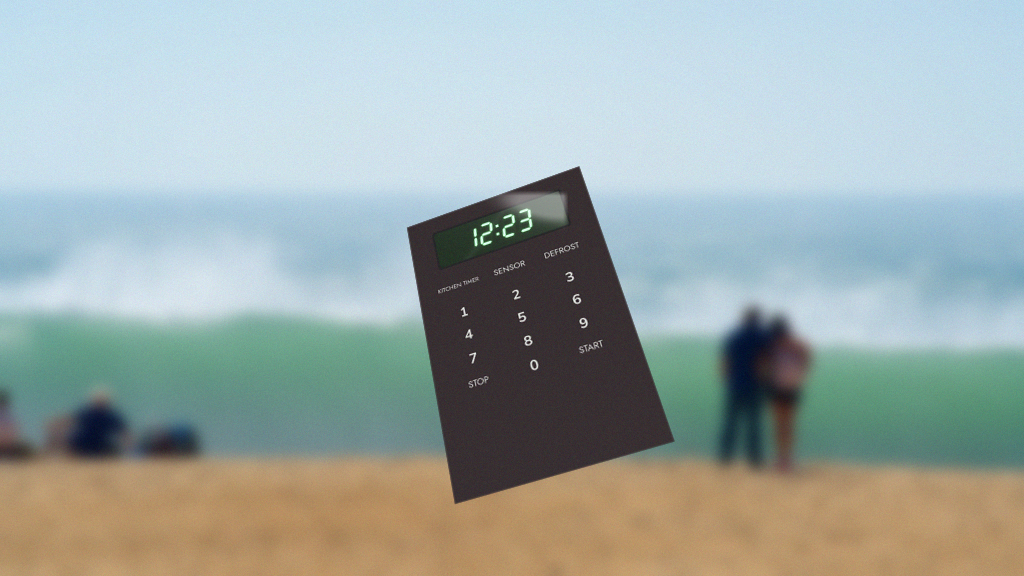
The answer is 12:23
